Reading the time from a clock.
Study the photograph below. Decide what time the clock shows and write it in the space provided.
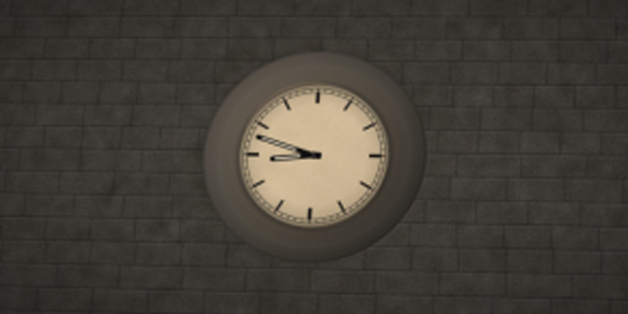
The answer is 8:48
